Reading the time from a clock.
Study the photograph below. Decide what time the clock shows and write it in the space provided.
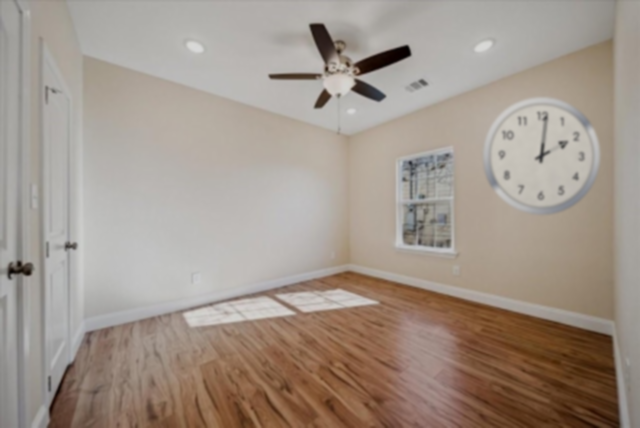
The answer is 2:01
